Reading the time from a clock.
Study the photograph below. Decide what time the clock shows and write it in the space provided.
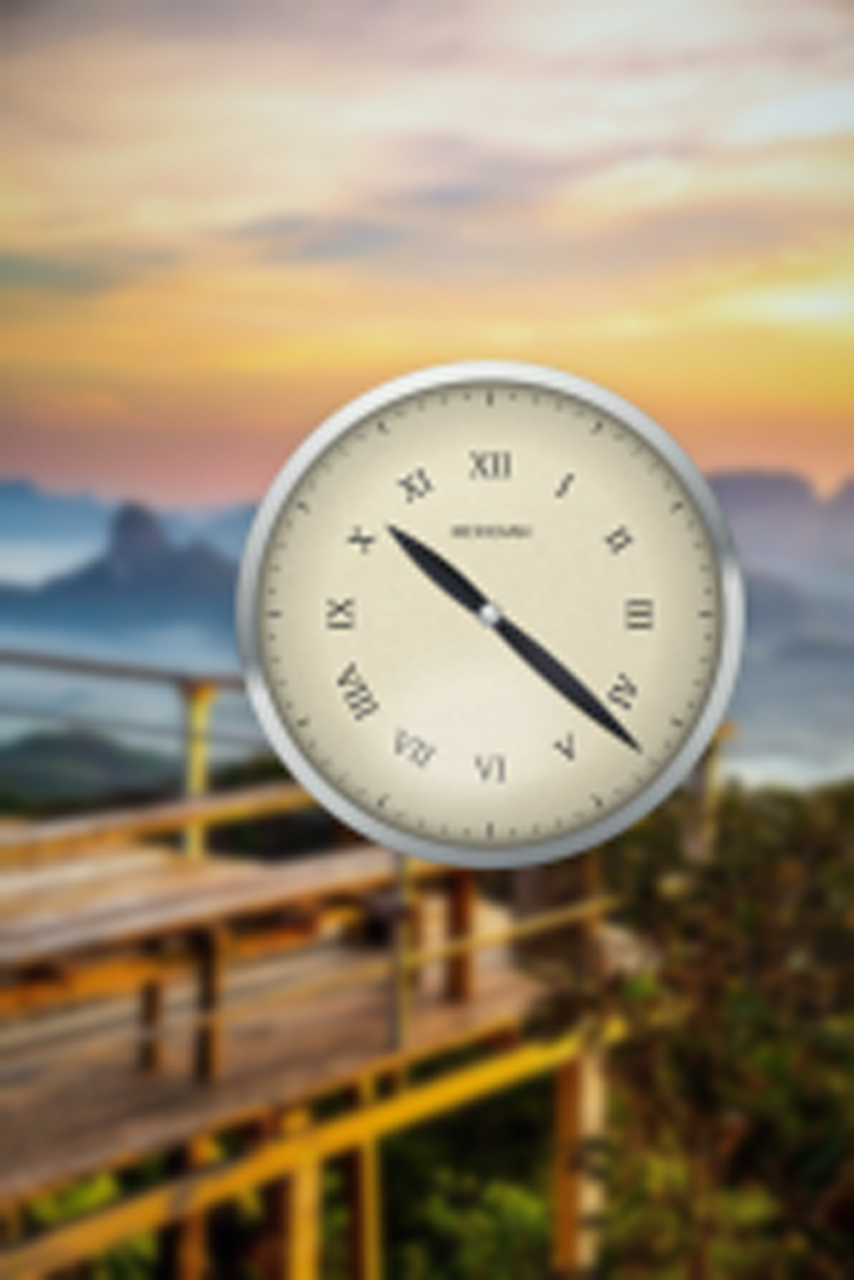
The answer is 10:22
